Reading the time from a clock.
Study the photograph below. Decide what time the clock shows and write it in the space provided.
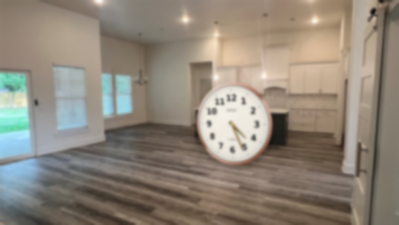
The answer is 4:26
